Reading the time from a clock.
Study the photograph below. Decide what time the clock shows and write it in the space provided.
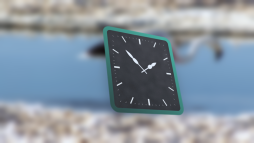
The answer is 1:53
